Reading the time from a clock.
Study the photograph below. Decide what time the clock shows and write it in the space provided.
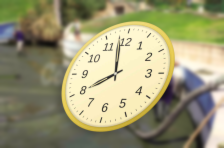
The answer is 7:58
